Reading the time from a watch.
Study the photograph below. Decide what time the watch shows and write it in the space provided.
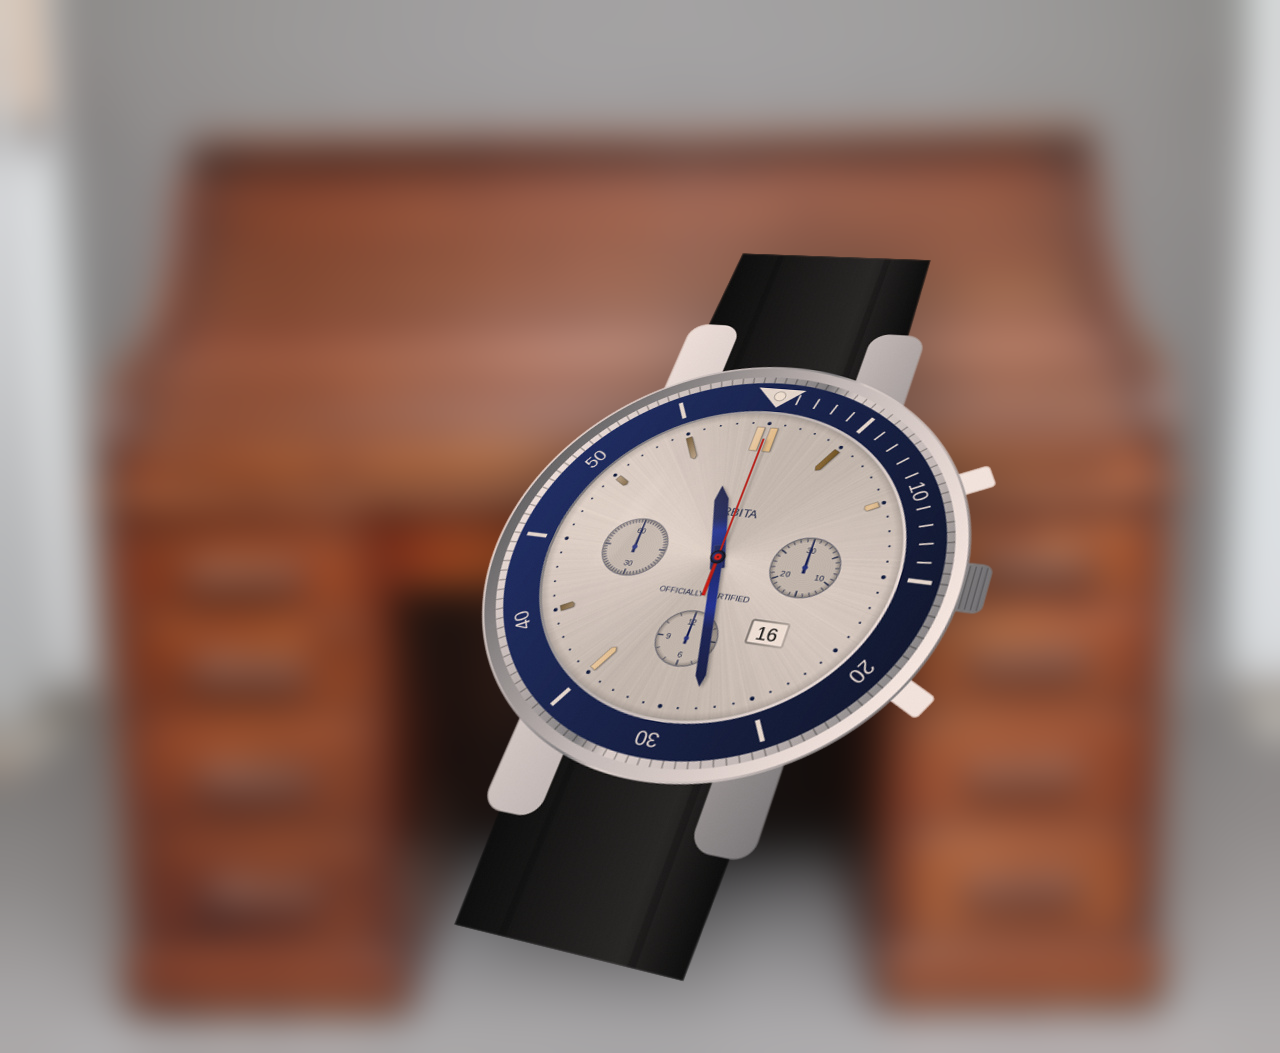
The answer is 11:28
